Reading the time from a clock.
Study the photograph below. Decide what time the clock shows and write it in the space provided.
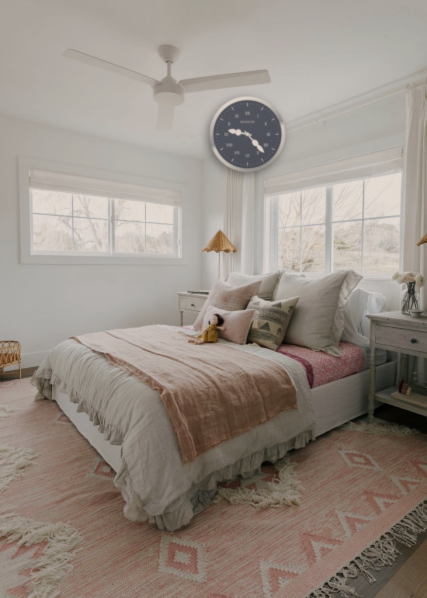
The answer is 9:23
